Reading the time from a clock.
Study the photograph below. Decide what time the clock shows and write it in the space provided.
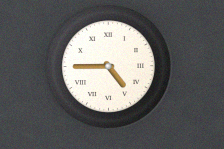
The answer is 4:45
